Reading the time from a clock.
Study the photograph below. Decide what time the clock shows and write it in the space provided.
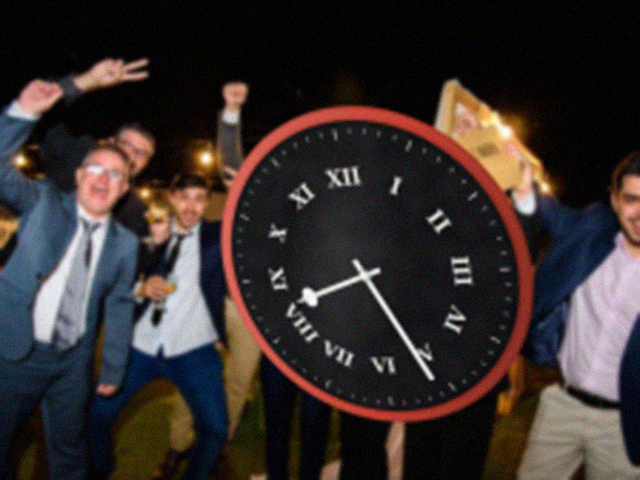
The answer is 8:26
